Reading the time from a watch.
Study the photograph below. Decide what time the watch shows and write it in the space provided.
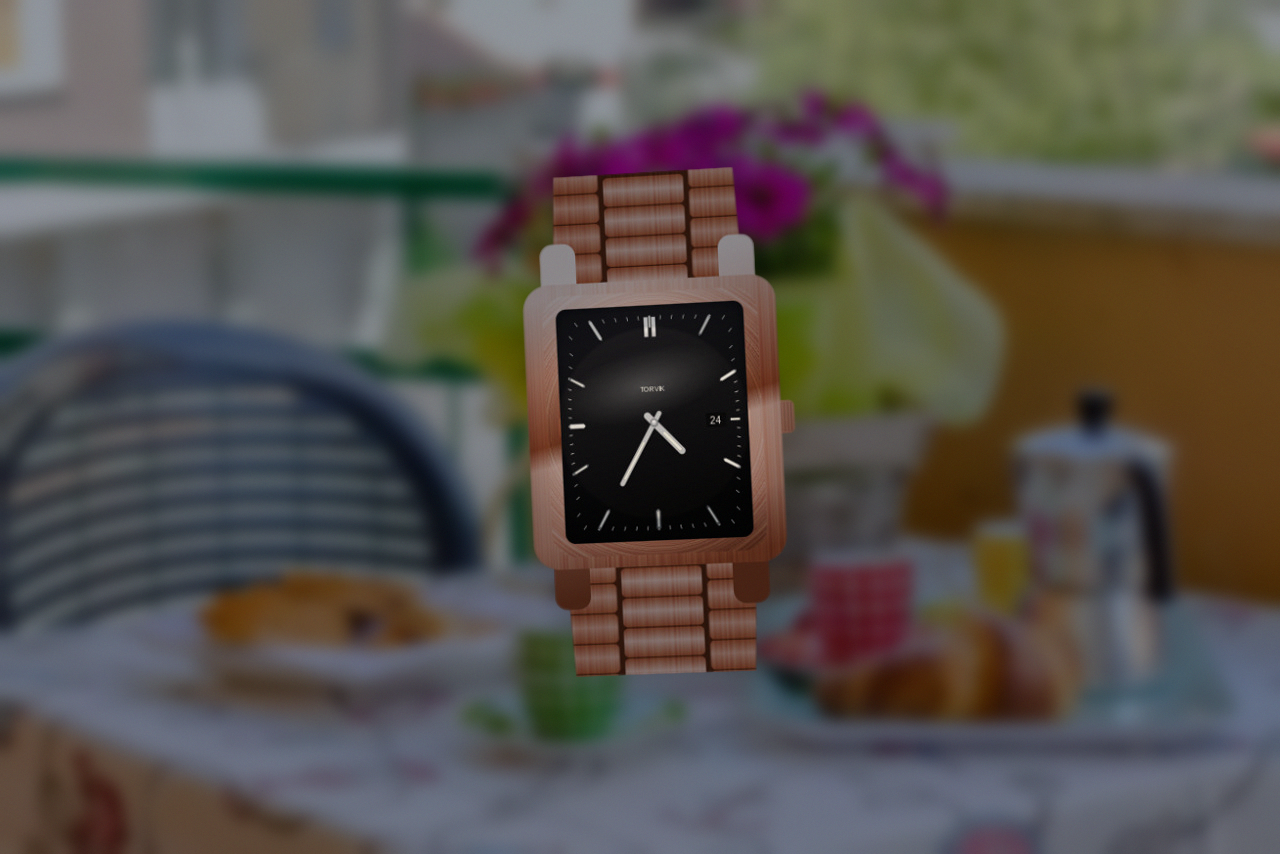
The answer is 4:35
